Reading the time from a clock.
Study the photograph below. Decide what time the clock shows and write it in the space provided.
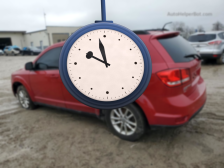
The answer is 9:58
